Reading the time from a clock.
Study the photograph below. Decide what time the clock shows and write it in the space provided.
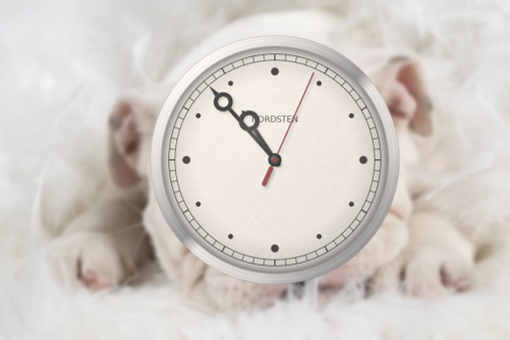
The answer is 10:53:04
